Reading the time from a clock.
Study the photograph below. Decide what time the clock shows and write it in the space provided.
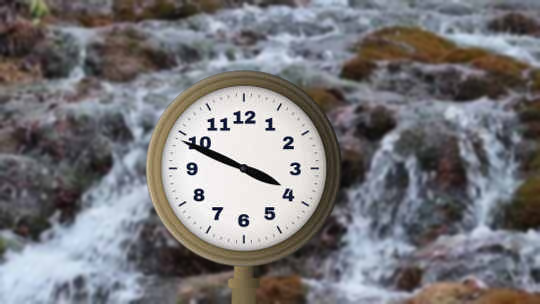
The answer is 3:49
